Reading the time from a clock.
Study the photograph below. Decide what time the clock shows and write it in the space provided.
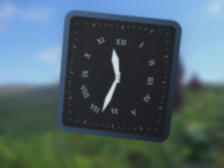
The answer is 11:33
